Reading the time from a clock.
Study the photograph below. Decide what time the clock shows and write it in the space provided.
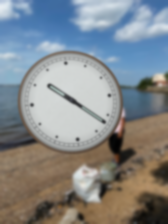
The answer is 10:22
